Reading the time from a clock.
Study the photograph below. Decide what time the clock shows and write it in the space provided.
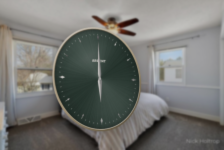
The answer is 6:00
